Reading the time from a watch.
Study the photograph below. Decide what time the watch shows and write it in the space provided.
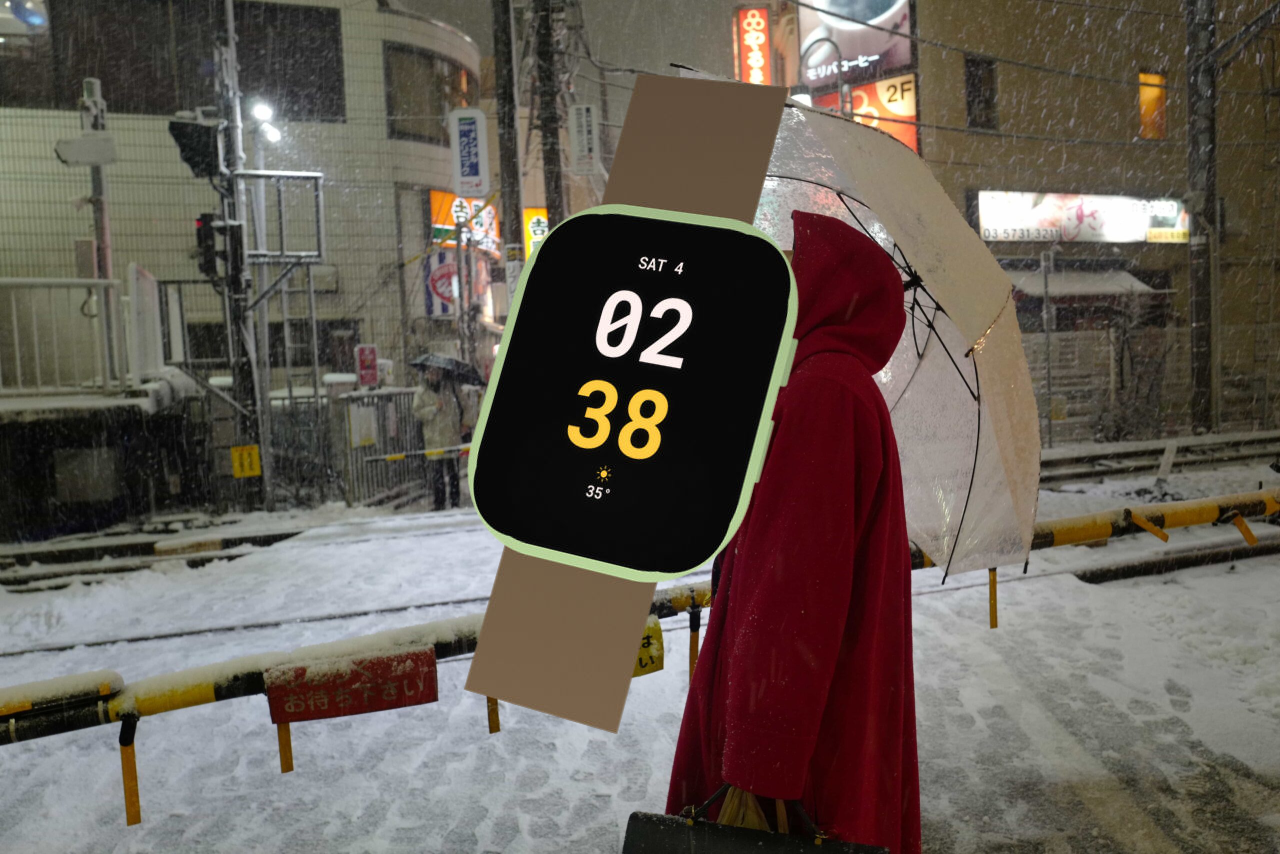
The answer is 2:38
